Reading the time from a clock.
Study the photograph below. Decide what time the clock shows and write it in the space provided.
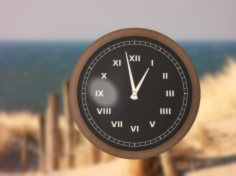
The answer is 12:58
